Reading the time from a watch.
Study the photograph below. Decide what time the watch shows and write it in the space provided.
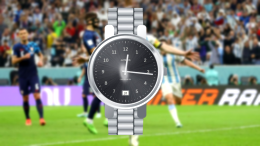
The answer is 12:16
